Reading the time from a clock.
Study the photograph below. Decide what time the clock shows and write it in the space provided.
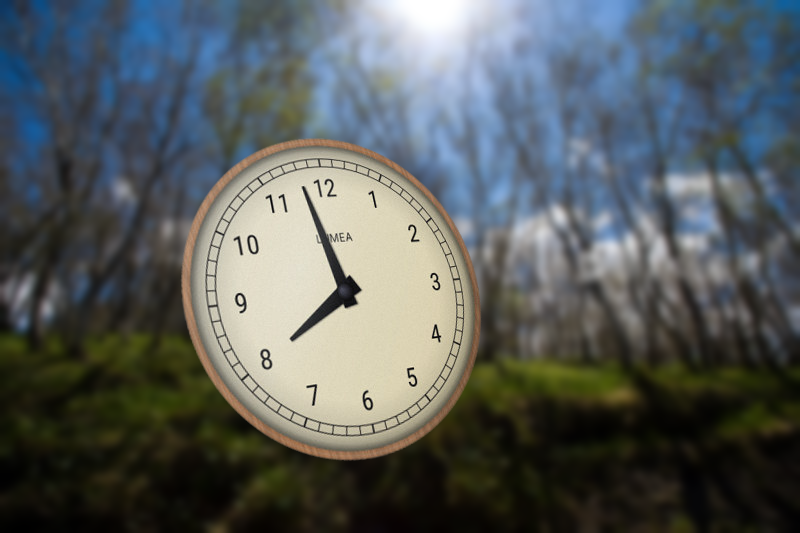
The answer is 7:58
